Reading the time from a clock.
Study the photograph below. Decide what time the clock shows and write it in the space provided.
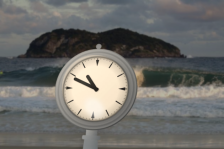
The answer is 10:49
